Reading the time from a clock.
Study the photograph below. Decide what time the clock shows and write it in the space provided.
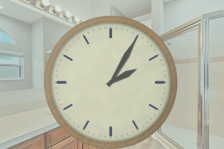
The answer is 2:05
